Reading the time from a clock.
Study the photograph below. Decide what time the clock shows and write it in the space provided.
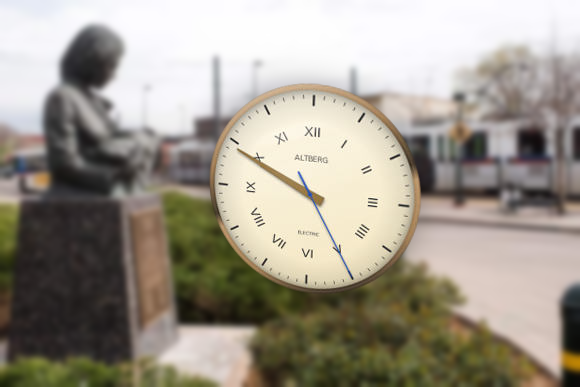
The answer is 9:49:25
